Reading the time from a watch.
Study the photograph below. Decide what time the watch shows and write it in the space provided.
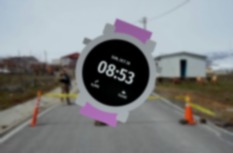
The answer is 8:53
